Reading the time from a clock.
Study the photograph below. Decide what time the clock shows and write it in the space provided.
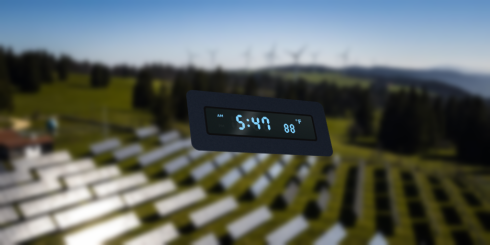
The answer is 5:47
